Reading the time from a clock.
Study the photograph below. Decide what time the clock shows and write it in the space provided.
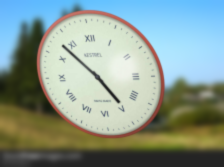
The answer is 4:53
